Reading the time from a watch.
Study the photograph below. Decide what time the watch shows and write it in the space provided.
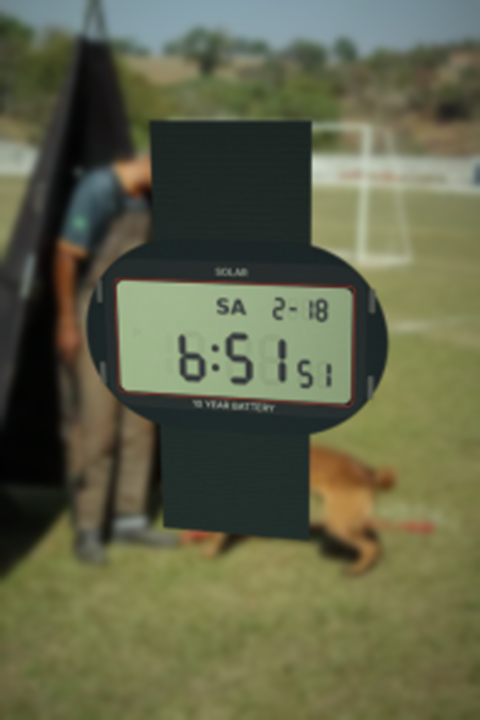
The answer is 6:51:51
